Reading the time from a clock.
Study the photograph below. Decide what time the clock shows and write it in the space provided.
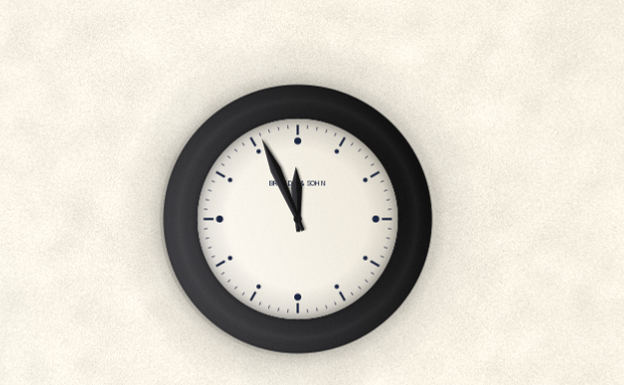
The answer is 11:56
